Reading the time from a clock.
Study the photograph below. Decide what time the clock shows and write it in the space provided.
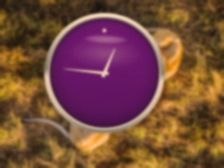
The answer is 12:46
